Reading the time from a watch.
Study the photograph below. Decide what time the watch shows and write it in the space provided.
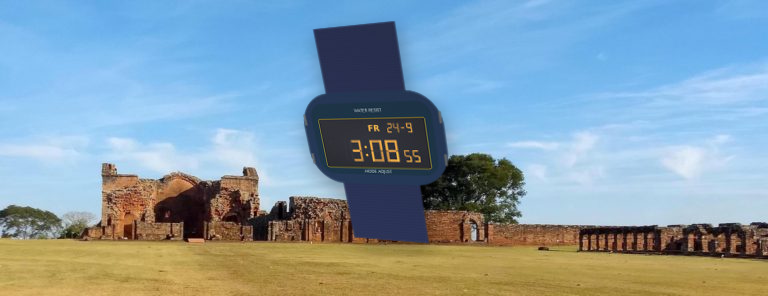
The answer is 3:08:55
